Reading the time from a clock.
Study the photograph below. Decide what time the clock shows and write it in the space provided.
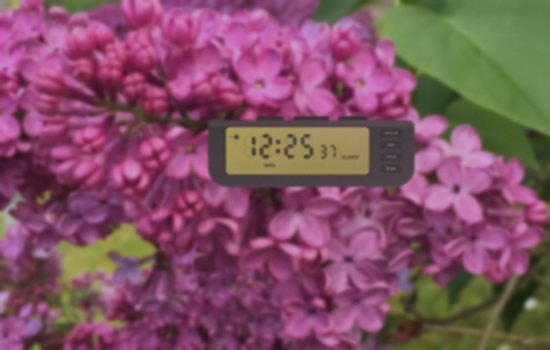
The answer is 12:25:37
